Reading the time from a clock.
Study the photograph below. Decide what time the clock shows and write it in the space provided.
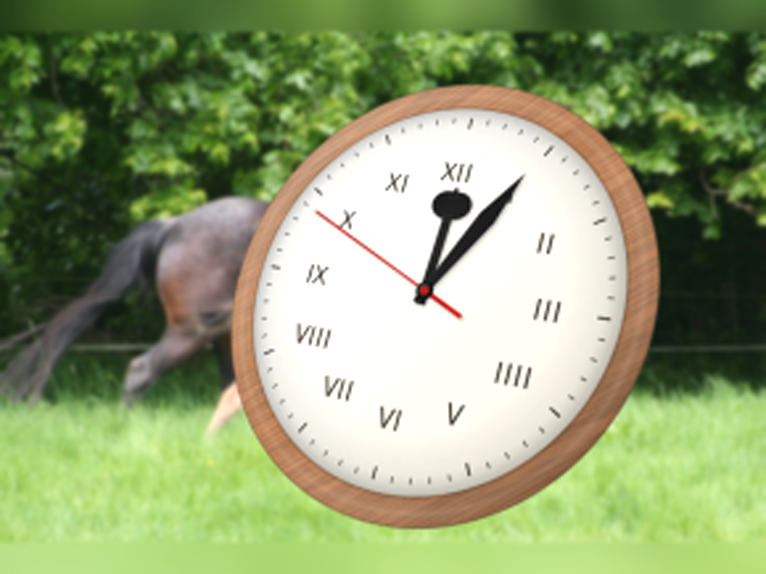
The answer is 12:04:49
